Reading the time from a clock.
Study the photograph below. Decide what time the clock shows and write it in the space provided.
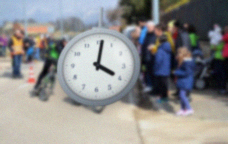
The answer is 4:01
